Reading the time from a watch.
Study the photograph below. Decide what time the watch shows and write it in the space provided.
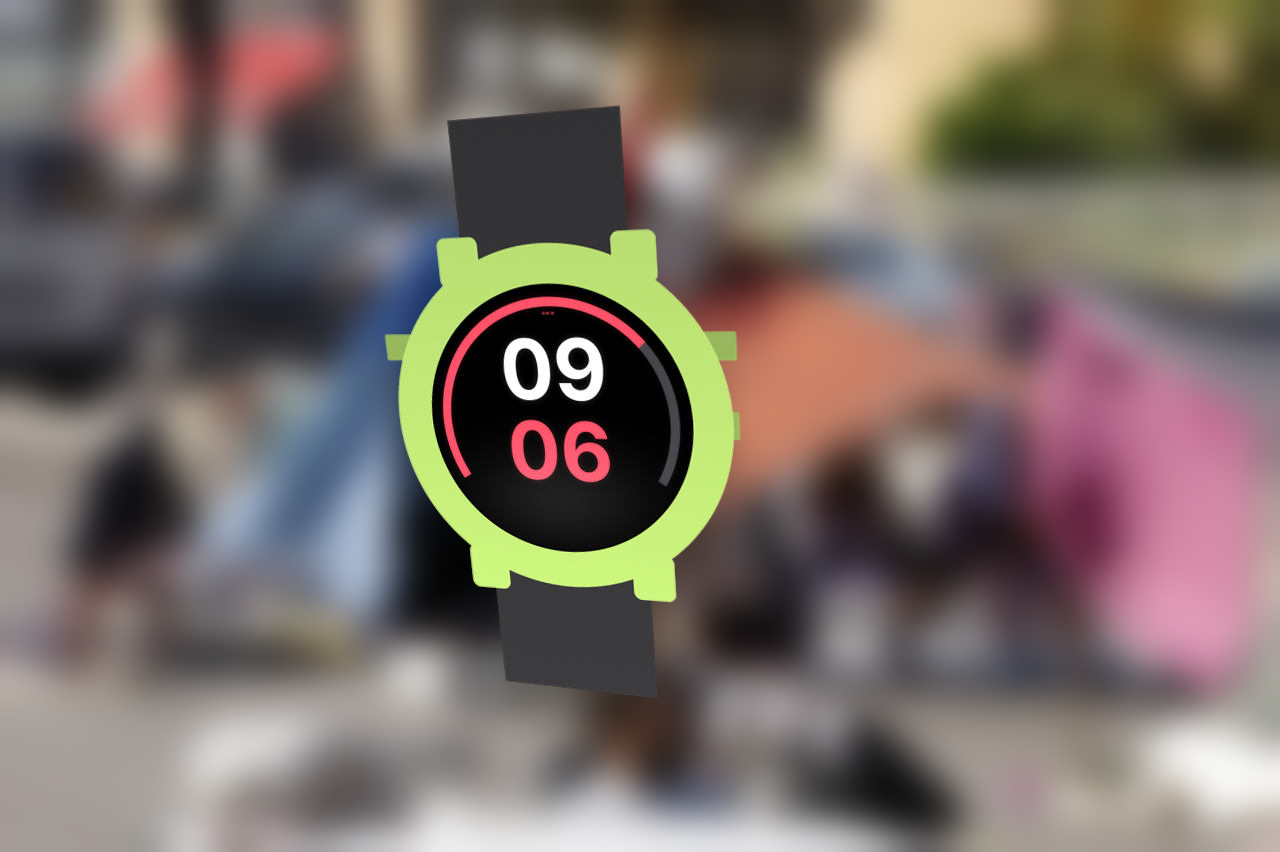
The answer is 9:06
